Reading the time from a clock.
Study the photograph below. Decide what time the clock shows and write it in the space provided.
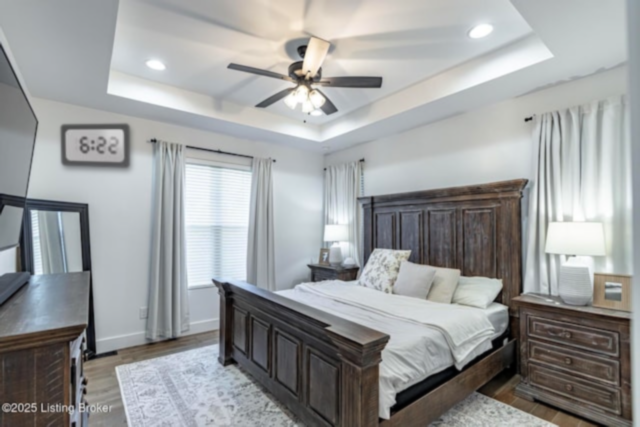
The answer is 6:22
